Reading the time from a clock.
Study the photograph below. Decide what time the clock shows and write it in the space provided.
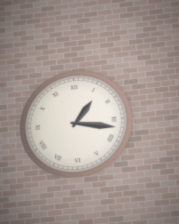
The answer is 1:17
